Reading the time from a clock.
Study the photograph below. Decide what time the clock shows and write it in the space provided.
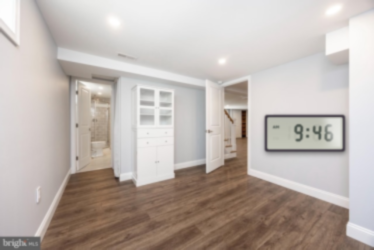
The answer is 9:46
